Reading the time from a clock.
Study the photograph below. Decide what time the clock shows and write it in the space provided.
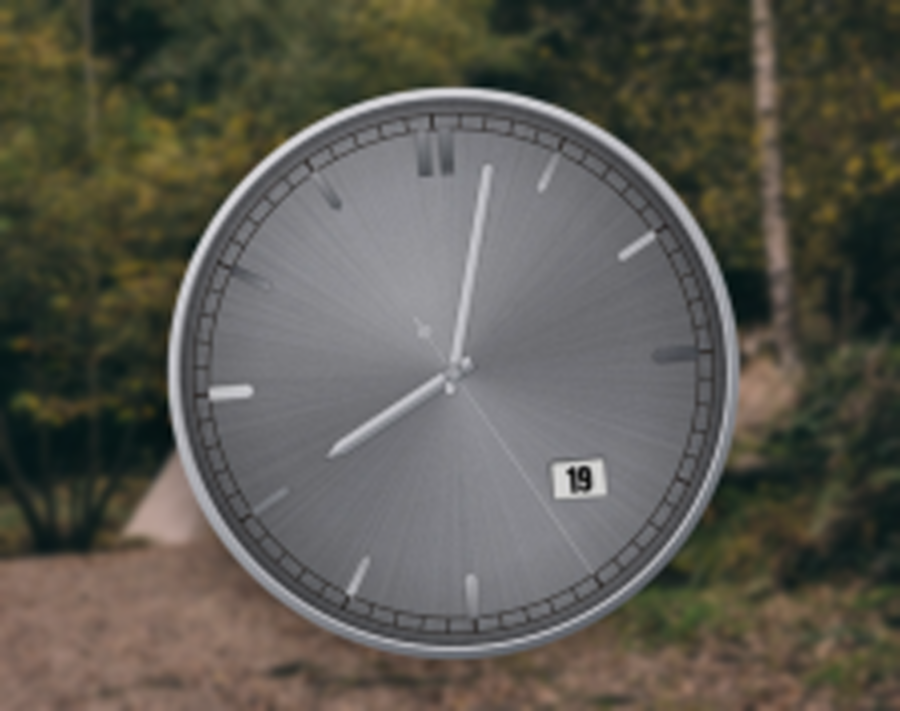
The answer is 8:02:25
